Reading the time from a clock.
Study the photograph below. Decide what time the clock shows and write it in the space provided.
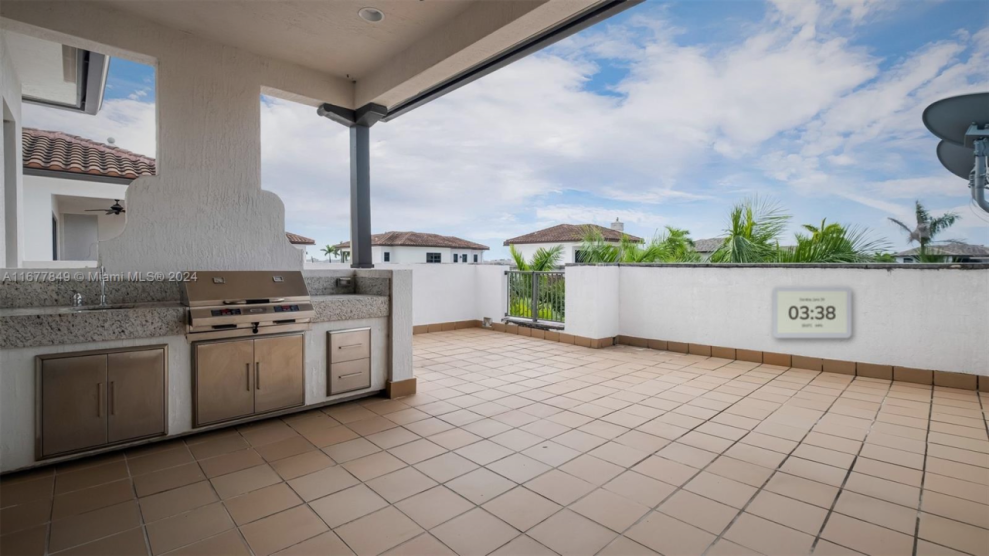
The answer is 3:38
